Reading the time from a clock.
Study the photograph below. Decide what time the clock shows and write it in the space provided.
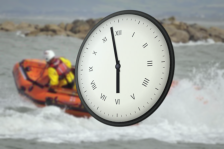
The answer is 5:58
